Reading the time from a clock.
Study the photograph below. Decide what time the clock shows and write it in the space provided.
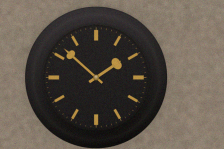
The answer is 1:52
